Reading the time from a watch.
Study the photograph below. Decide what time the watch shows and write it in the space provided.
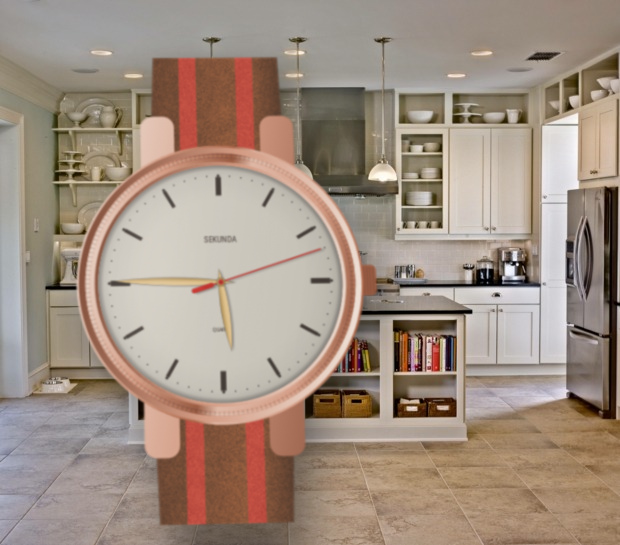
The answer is 5:45:12
